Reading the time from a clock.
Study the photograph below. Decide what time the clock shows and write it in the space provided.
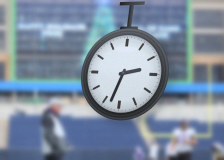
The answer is 2:33
